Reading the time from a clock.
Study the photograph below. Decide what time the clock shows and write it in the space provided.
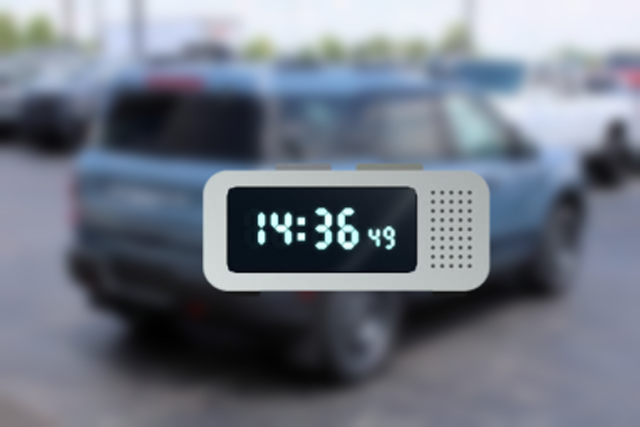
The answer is 14:36:49
